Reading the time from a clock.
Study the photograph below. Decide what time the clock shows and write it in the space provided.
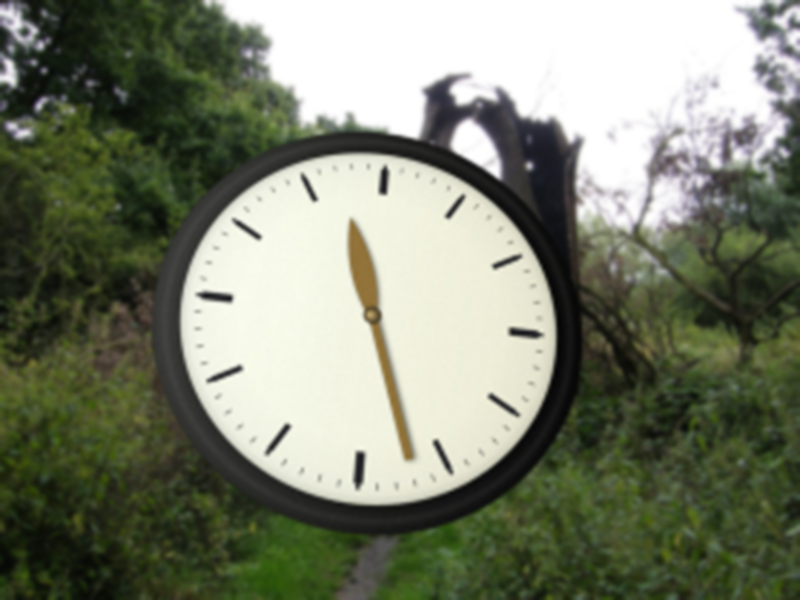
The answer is 11:27
